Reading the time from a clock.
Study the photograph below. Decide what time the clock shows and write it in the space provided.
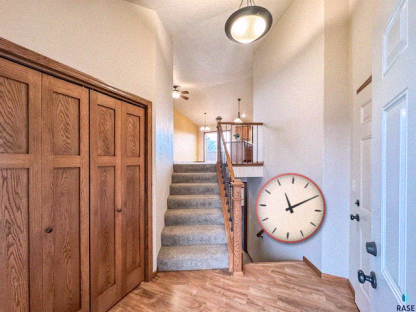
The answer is 11:10
